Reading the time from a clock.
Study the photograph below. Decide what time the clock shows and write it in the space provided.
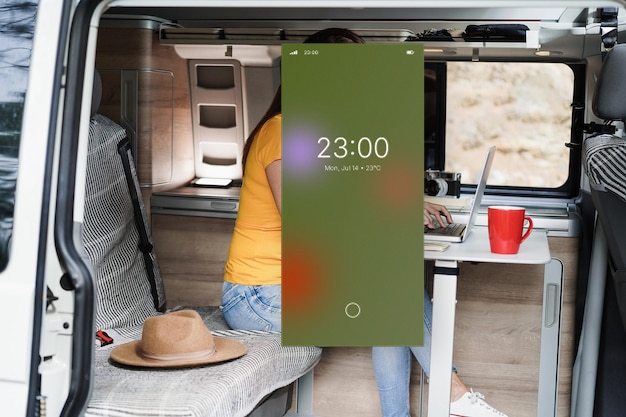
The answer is 23:00
